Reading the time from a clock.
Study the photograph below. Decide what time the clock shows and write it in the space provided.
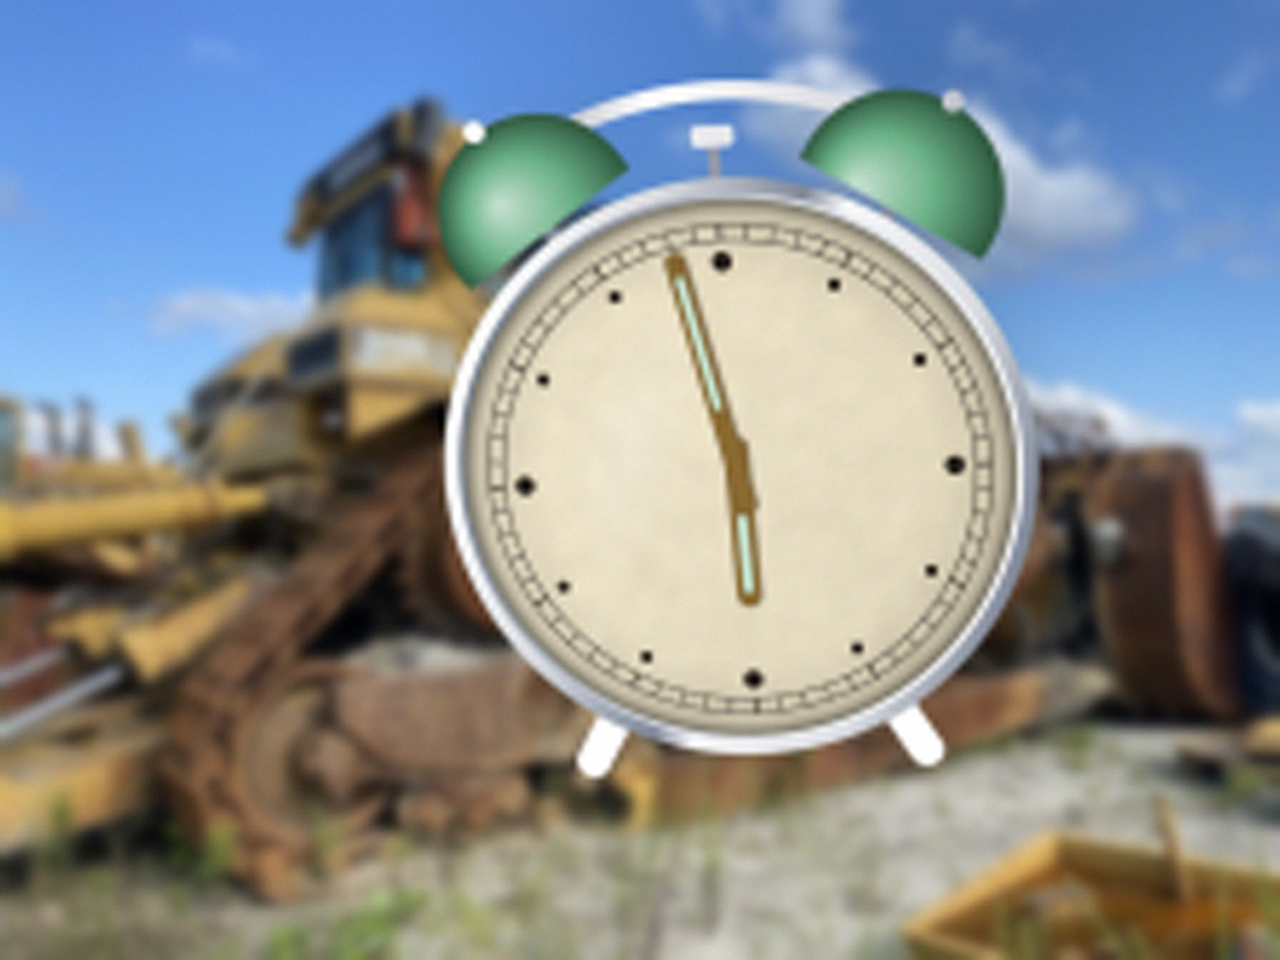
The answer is 5:58
